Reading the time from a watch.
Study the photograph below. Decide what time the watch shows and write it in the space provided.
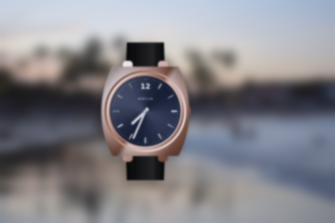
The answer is 7:34
